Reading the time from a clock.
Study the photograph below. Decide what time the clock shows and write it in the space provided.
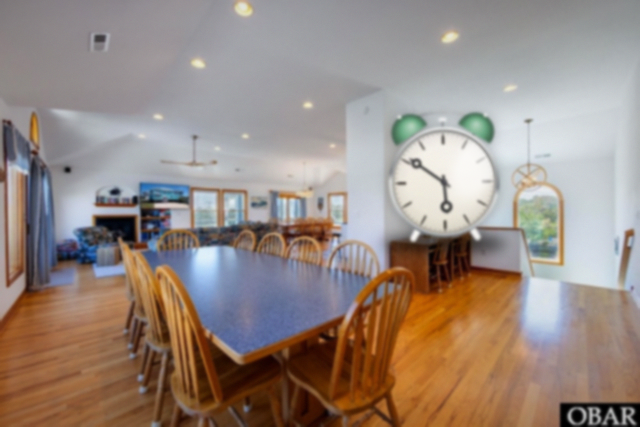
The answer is 5:51
